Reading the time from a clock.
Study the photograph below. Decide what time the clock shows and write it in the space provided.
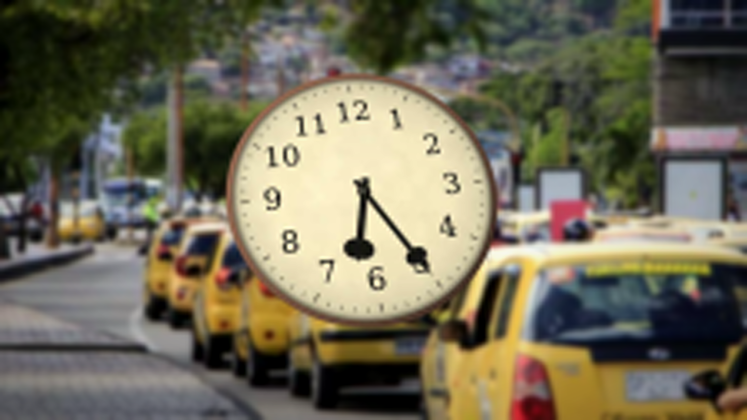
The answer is 6:25
